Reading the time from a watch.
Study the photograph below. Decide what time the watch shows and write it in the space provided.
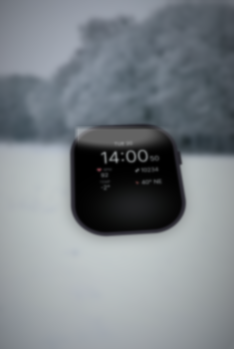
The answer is 14:00
